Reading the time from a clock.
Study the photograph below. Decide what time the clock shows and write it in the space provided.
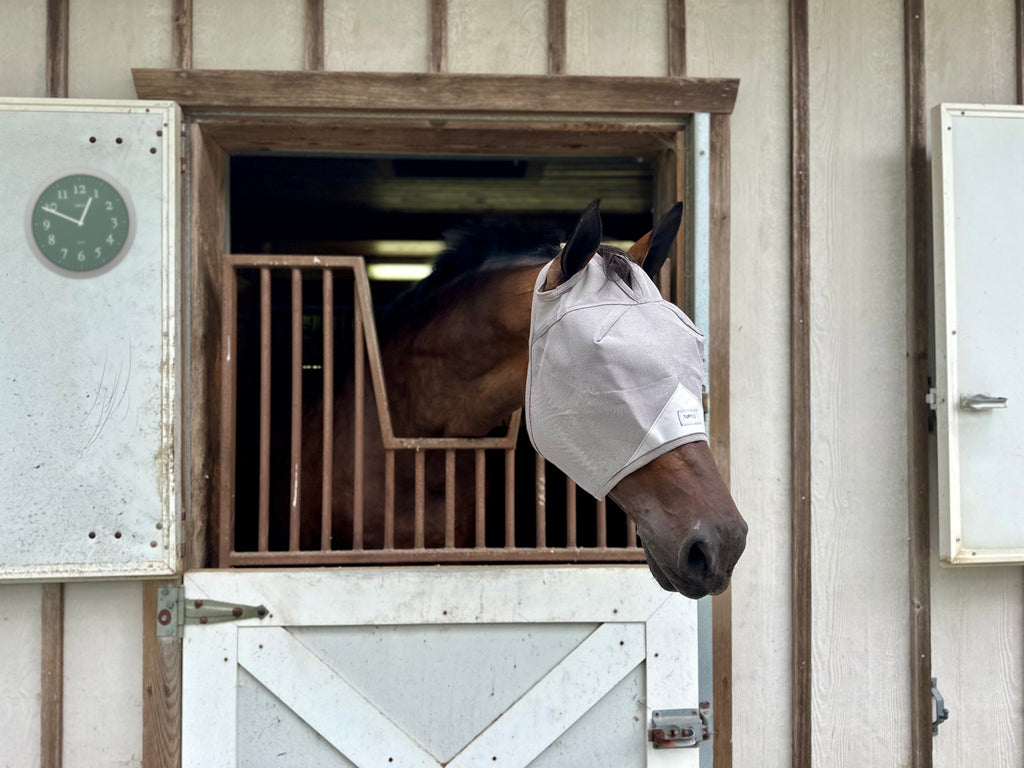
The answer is 12:49
